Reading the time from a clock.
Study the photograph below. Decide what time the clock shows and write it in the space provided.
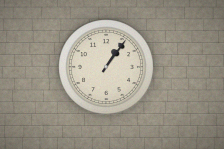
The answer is 1:06
